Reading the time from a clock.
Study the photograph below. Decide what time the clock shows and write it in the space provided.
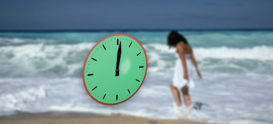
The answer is 12:01
